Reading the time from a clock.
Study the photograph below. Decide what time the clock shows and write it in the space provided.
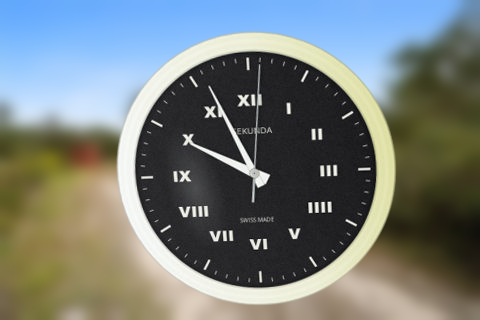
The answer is 9:56:01
